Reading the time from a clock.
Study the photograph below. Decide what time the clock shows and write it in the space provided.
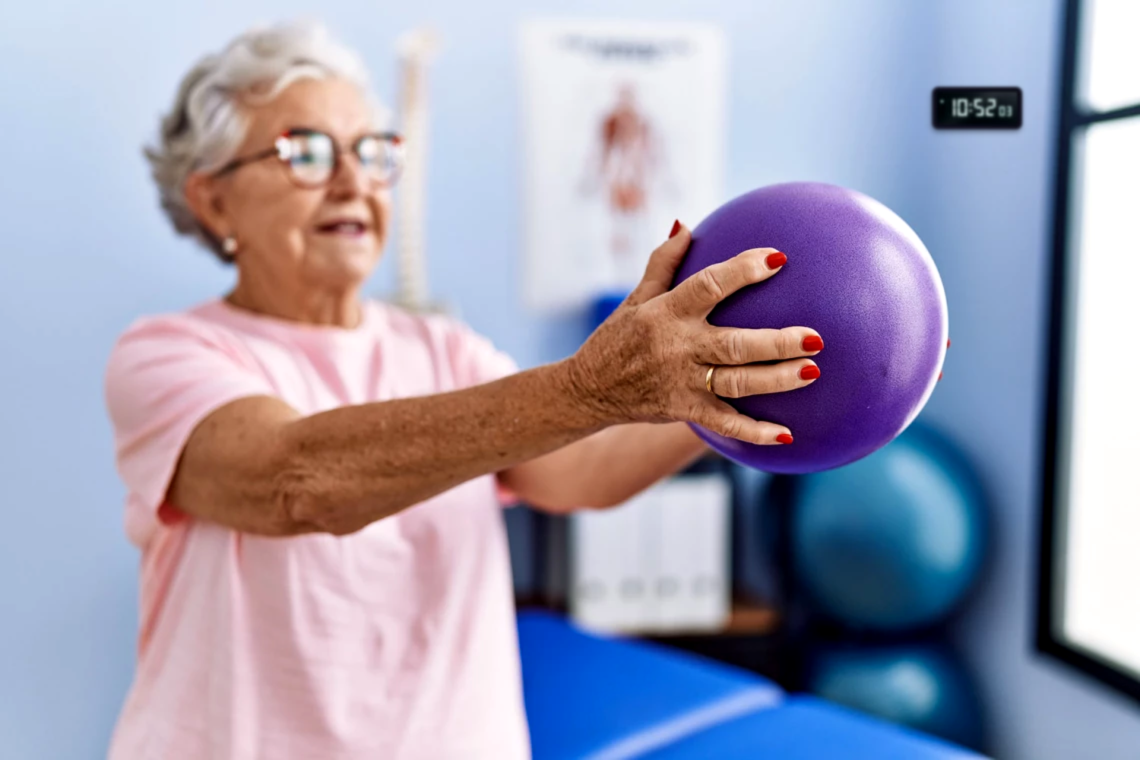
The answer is 10:52
